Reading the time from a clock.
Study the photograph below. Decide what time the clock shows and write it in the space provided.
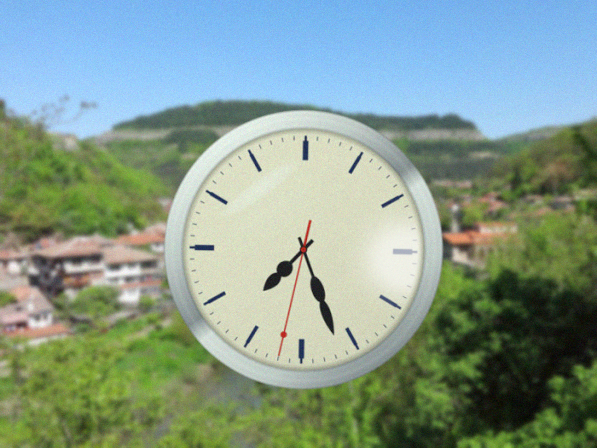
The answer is 7:26:32
